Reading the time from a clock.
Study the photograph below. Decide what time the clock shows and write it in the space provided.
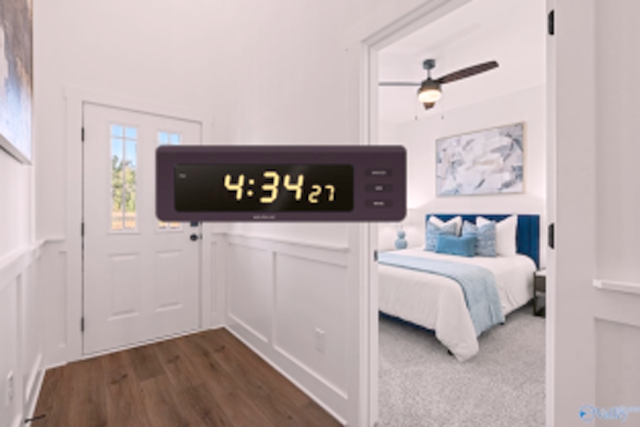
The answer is 4:34:27
